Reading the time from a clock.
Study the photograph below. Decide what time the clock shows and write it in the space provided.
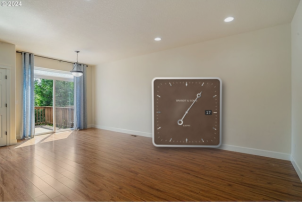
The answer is 7:06
